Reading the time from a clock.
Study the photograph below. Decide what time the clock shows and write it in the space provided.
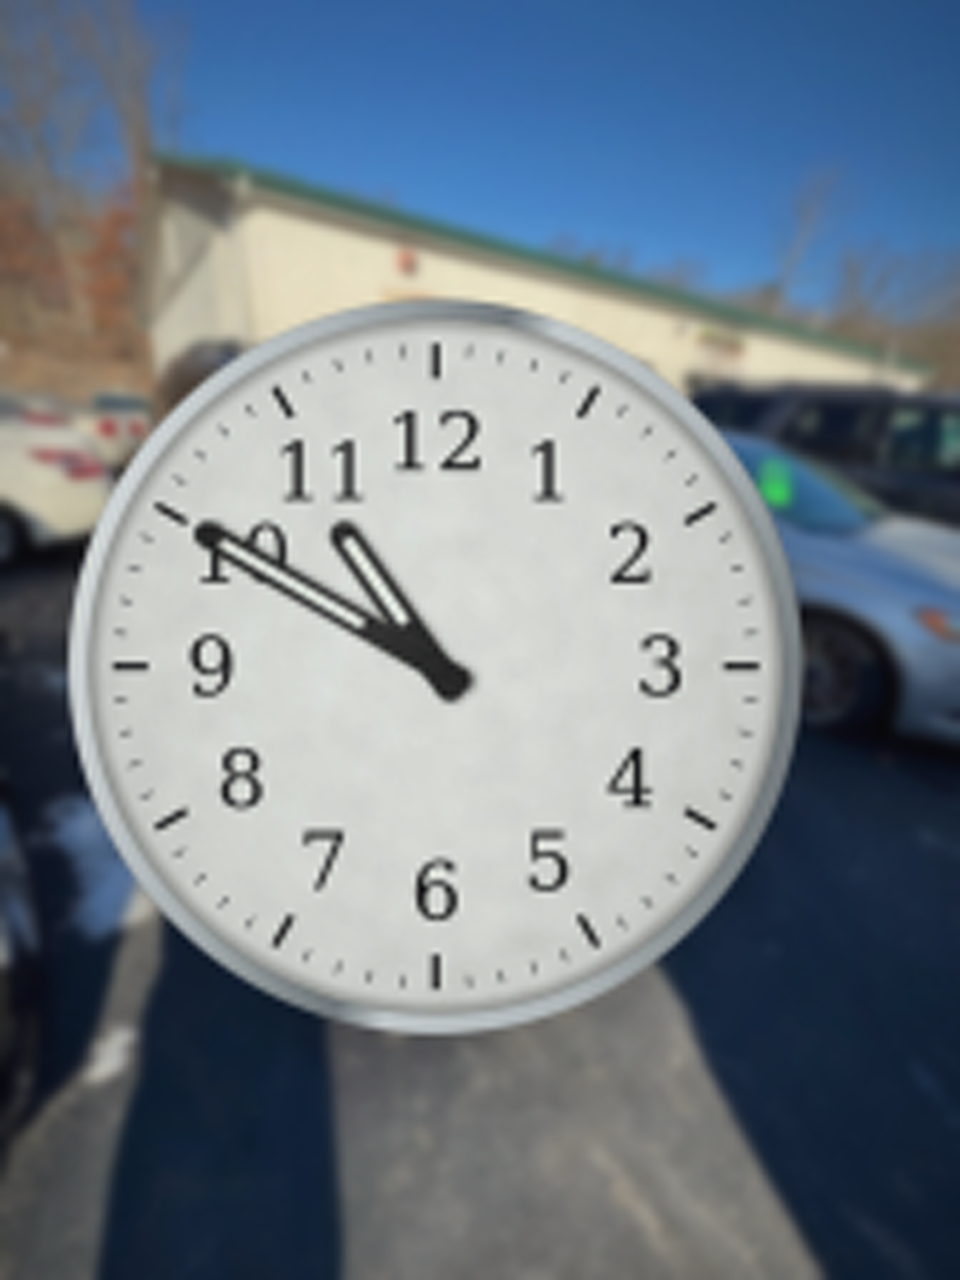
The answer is 10:50
